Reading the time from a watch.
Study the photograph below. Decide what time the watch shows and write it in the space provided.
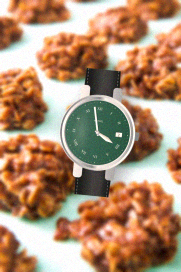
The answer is 3:58
